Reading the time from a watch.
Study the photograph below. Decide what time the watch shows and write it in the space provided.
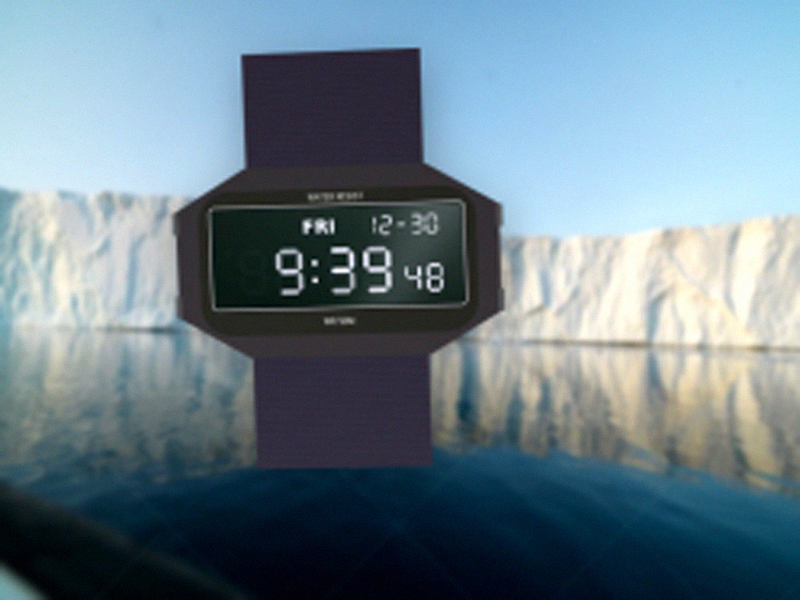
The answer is 9:39:48
